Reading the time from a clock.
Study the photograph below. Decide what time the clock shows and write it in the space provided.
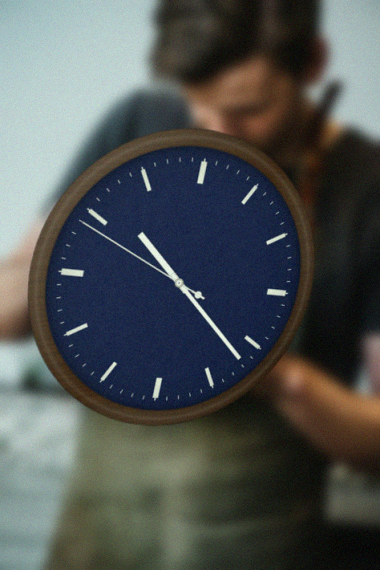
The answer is 10:21:49
